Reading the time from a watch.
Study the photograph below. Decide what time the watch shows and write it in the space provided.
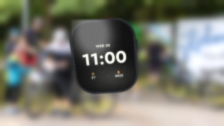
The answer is 11:00
